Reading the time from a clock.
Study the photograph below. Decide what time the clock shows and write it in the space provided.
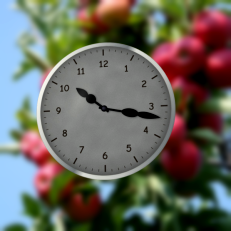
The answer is 10:17
